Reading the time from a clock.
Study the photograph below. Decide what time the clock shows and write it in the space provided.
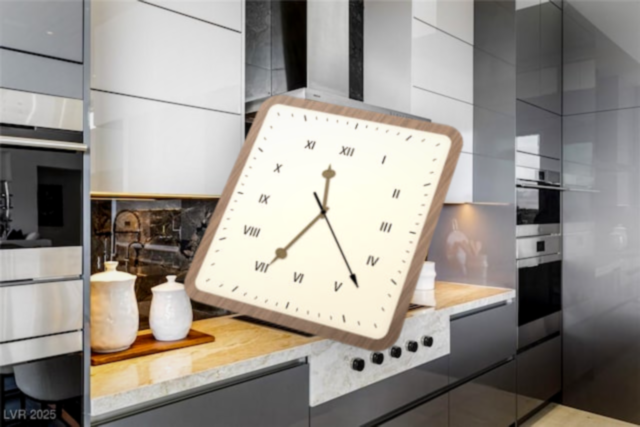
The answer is 11:34:23
